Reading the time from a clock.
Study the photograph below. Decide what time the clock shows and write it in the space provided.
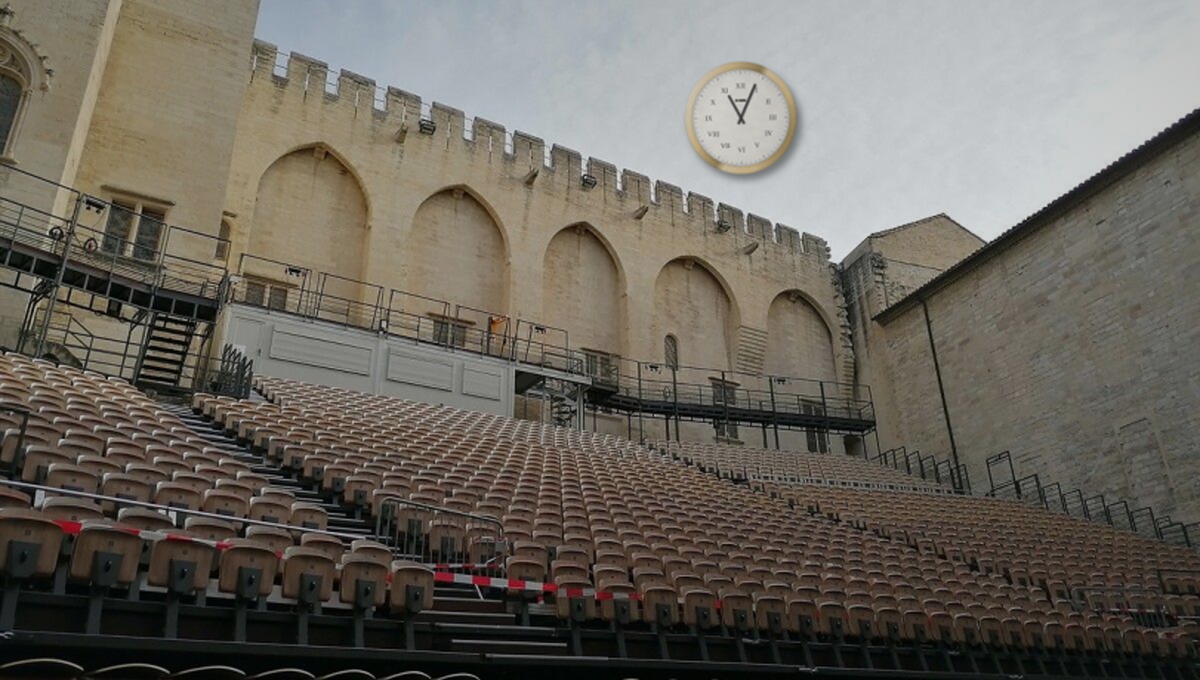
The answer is 11:04
